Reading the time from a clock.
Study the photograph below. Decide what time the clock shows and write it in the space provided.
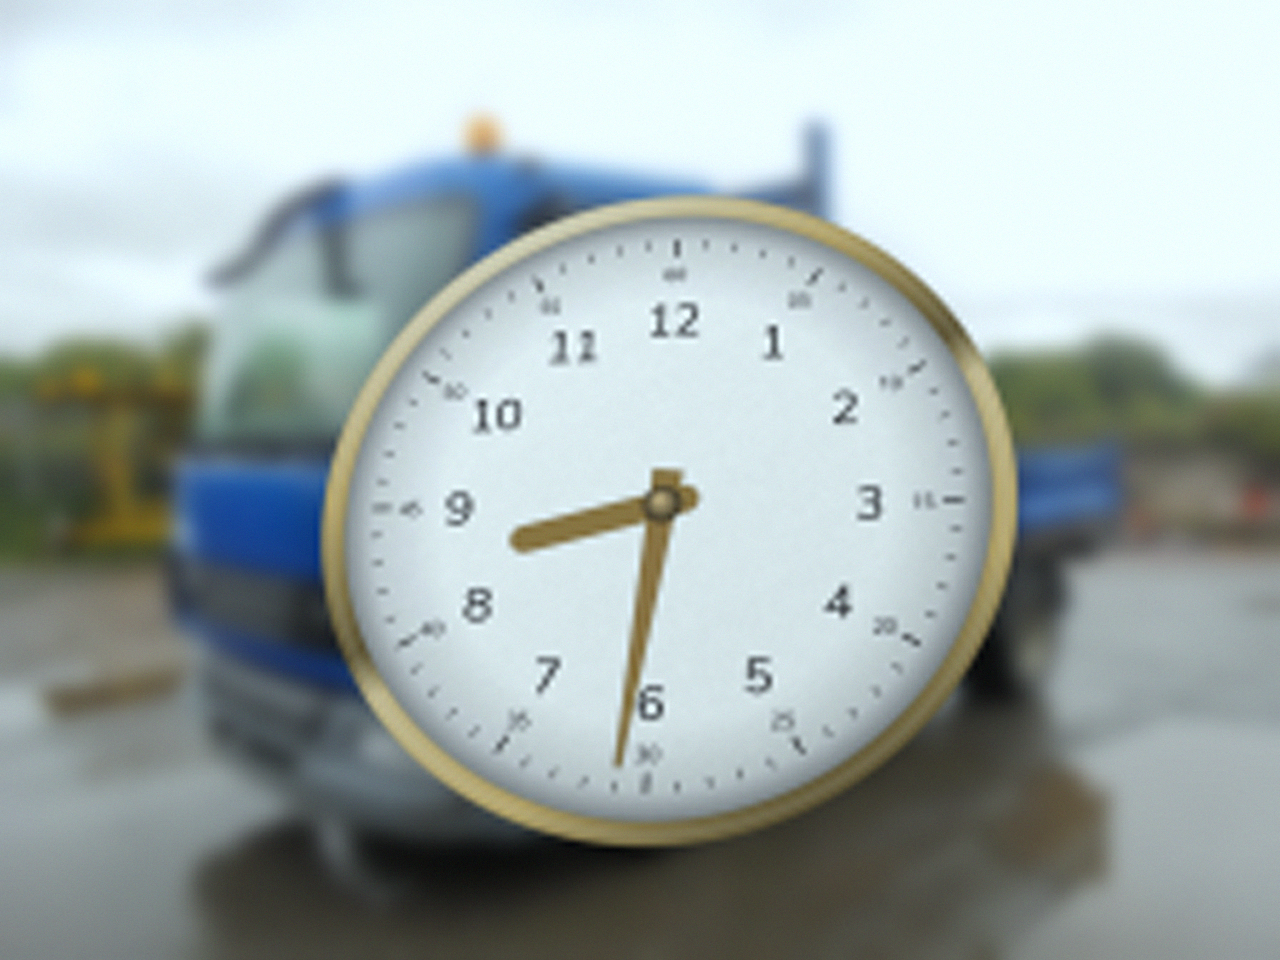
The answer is 8:31
